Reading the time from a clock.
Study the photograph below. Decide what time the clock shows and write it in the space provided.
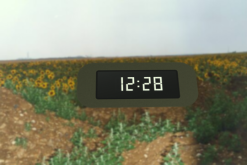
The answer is 12:28
